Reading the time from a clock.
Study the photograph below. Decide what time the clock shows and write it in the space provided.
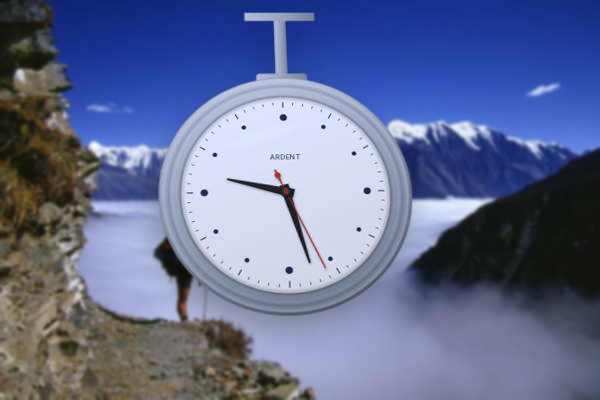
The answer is 9:27:26
